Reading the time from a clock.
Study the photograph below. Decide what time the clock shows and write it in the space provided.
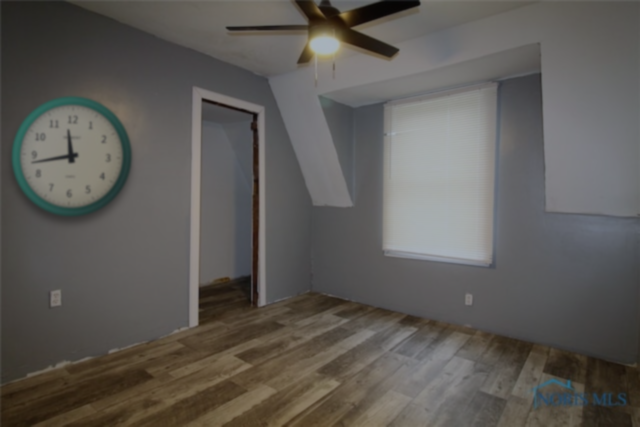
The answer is 11:43
